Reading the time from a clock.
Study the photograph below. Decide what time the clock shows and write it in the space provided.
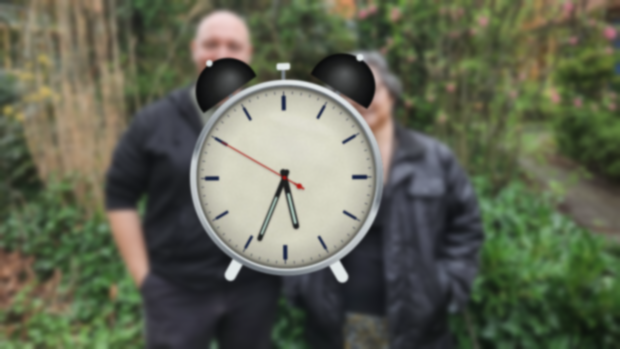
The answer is 5:33:50
